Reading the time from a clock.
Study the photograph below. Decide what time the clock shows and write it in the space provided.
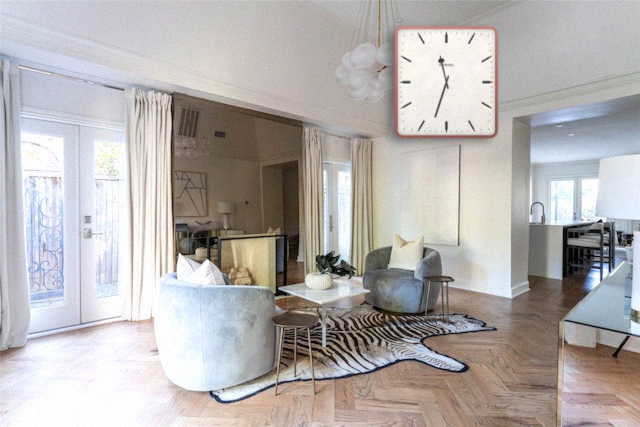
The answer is 11:33
